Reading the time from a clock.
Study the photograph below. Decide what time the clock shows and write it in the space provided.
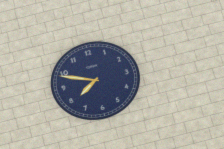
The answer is 7:49
